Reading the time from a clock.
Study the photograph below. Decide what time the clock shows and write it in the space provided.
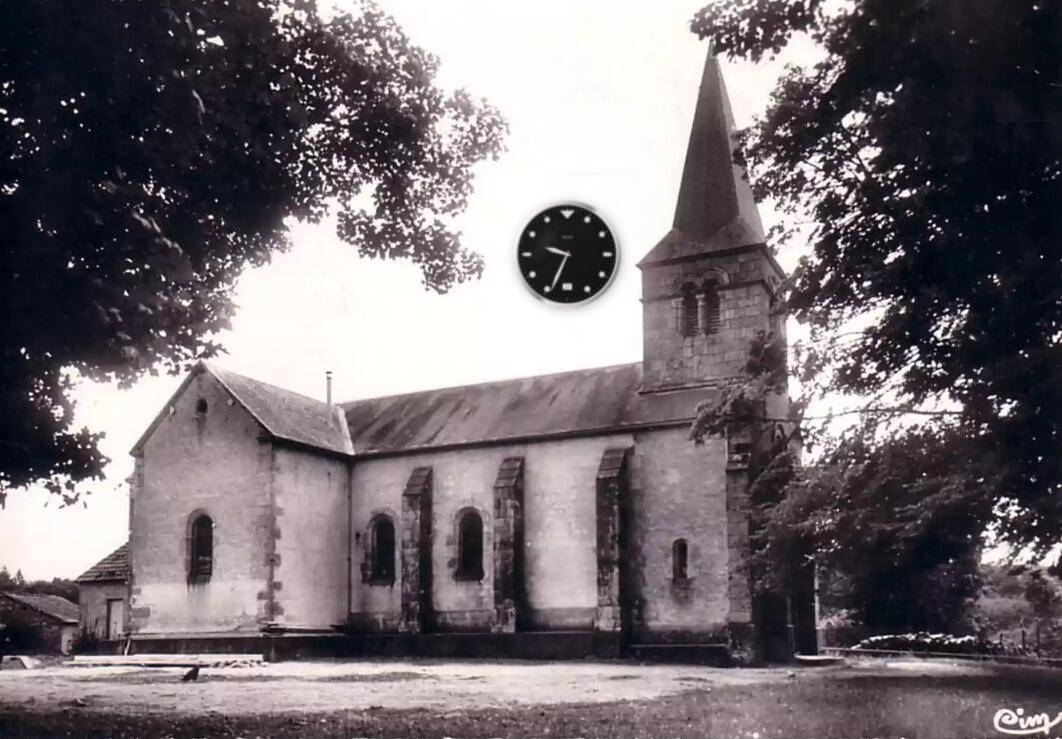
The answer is 9:34
